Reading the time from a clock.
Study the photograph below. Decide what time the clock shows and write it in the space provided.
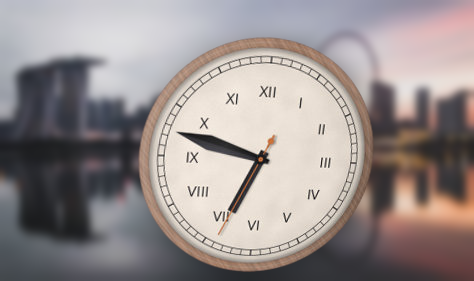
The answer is 6:47:34
